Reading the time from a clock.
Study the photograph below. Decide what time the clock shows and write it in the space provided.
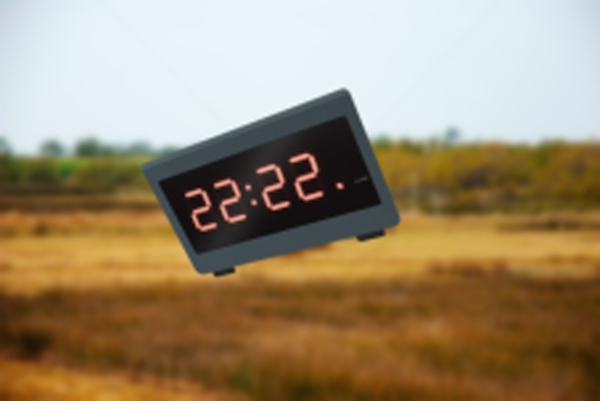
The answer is 22:22
